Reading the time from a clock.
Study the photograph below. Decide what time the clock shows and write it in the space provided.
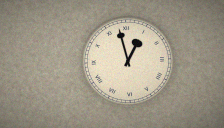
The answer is 12:58
